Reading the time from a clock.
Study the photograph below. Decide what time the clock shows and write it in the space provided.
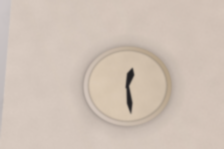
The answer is 12:29
